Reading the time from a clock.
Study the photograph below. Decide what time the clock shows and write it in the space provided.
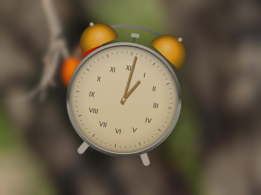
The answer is 1:01
